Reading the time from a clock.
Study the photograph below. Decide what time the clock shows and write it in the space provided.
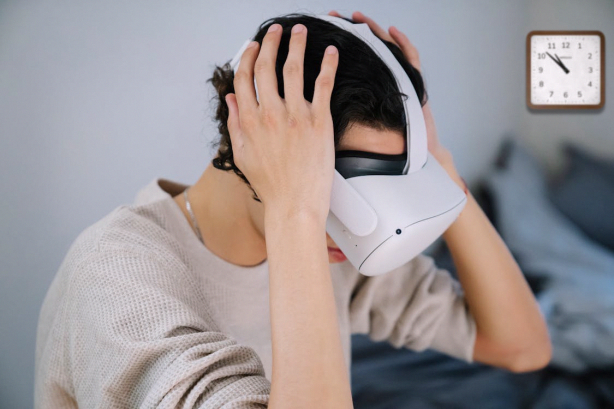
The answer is 10:52
